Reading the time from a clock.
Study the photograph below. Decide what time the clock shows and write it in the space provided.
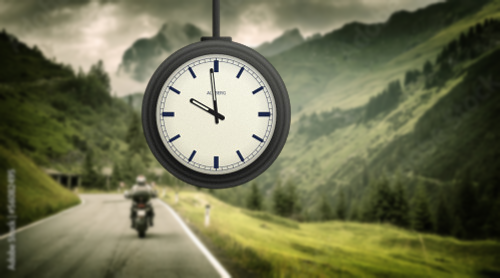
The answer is 9:59
